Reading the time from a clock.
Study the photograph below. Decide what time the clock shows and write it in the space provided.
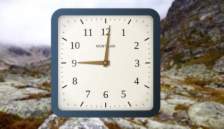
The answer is 9:01
